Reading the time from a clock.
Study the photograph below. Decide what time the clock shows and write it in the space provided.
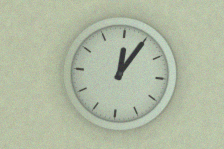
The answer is 12:05
